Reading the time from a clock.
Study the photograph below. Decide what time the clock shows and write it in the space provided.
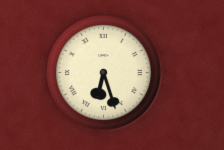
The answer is 6:27
